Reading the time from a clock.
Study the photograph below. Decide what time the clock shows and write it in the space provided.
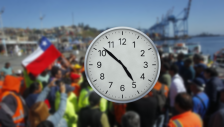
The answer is 4:52
